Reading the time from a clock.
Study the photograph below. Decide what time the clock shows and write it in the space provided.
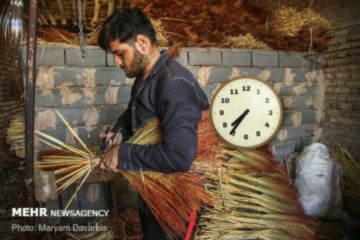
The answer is 7:36
